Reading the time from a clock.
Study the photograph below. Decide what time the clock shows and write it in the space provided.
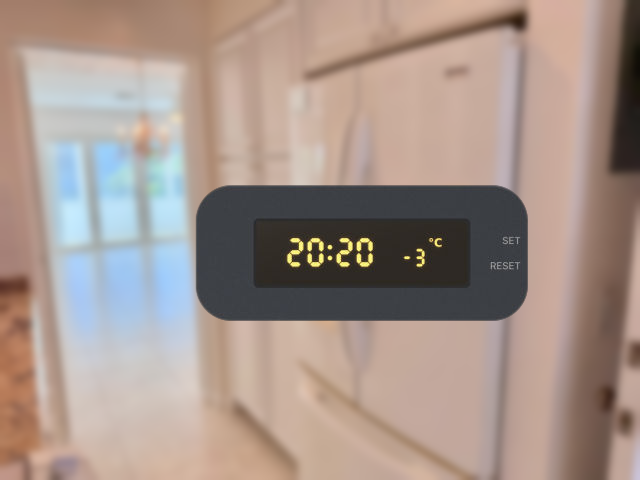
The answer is 20:20
